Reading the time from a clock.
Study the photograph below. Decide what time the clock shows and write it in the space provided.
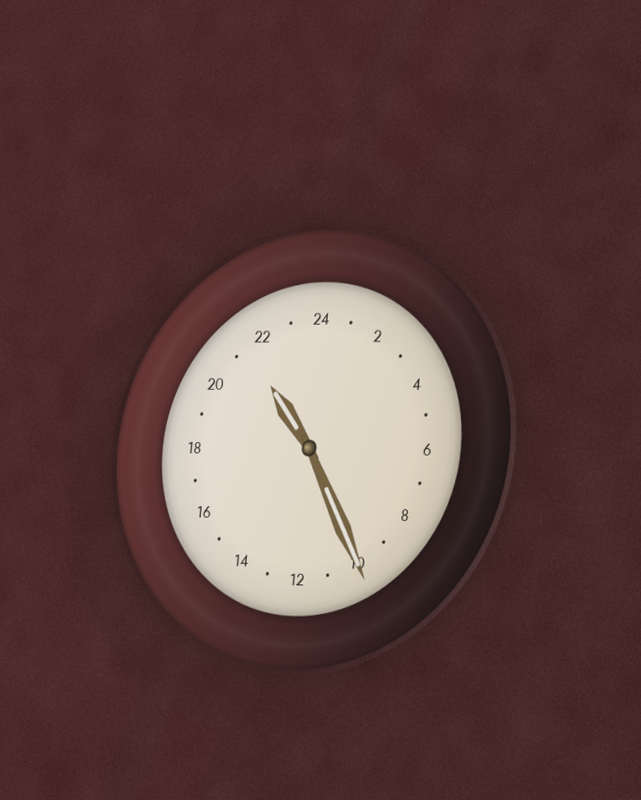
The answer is 21:25
